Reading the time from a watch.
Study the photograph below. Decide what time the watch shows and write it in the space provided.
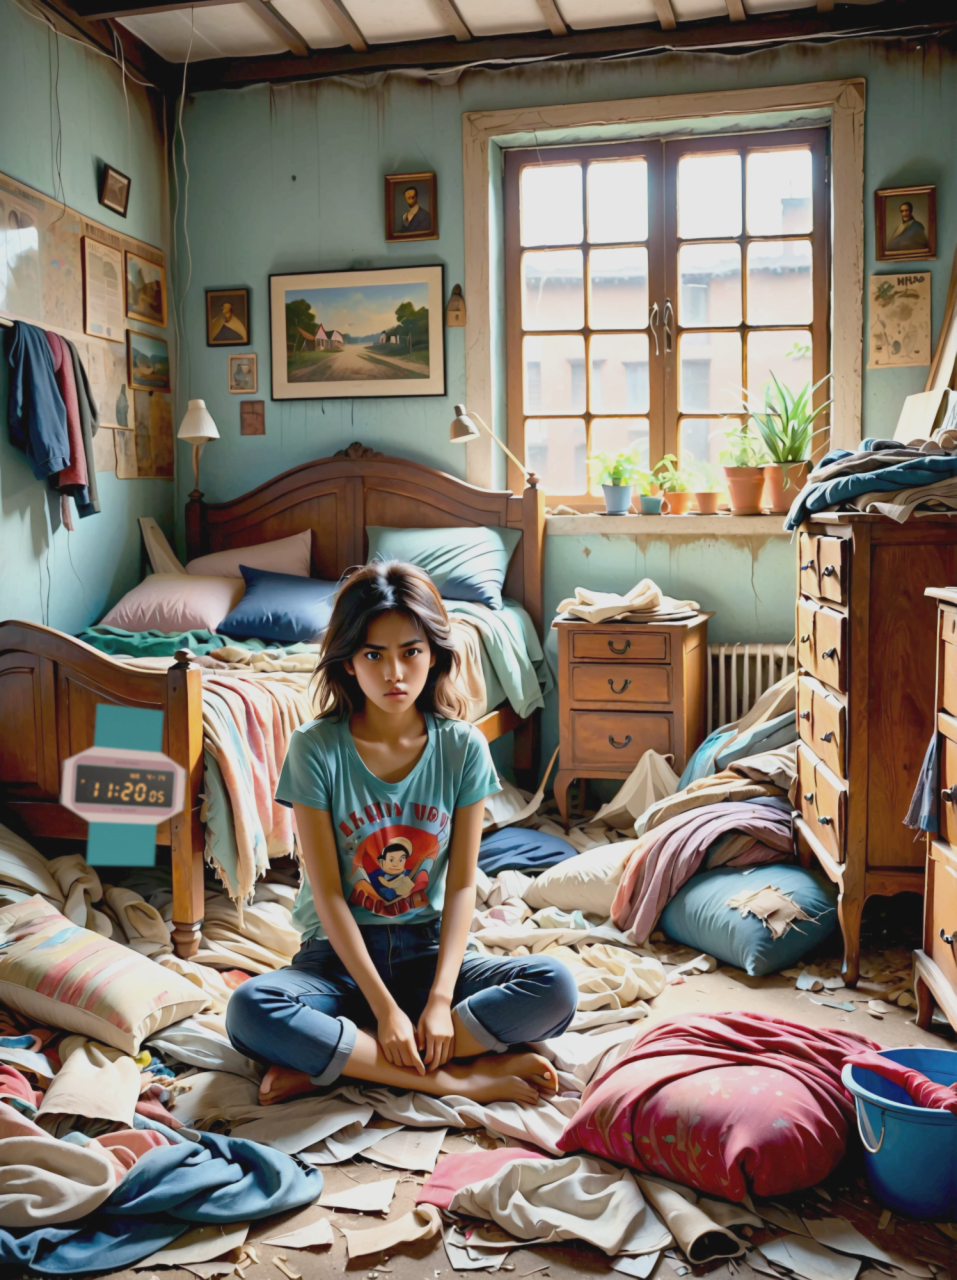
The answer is 11:20
